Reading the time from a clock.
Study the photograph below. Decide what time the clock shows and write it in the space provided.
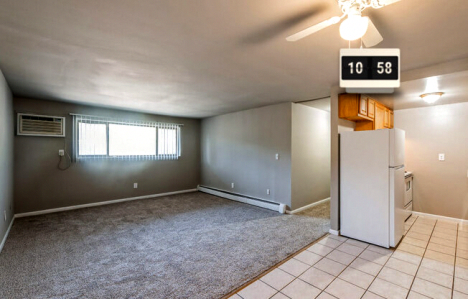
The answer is 10:58
